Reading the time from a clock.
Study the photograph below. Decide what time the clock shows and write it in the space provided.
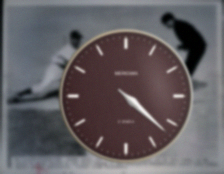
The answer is 4:22
